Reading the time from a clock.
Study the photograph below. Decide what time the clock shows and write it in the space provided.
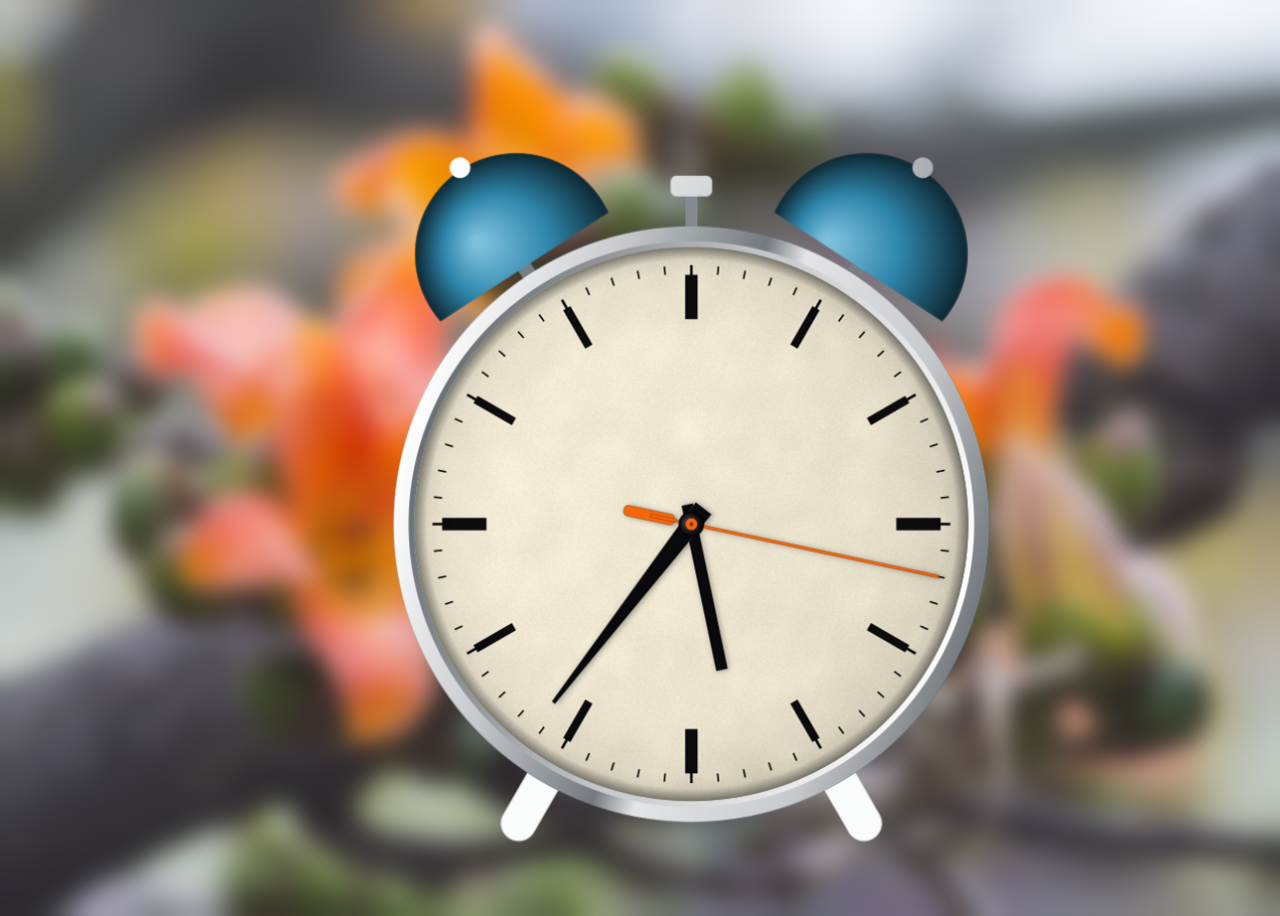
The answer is 5:36:17
